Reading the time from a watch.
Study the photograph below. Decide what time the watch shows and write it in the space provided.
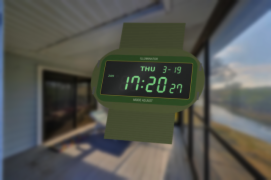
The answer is 17:20:27
